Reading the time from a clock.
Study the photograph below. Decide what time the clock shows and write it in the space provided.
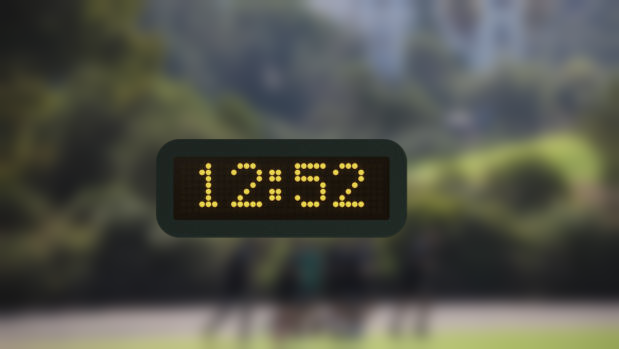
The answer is 12:52
